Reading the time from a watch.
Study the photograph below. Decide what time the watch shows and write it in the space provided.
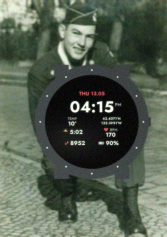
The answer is 4:15
